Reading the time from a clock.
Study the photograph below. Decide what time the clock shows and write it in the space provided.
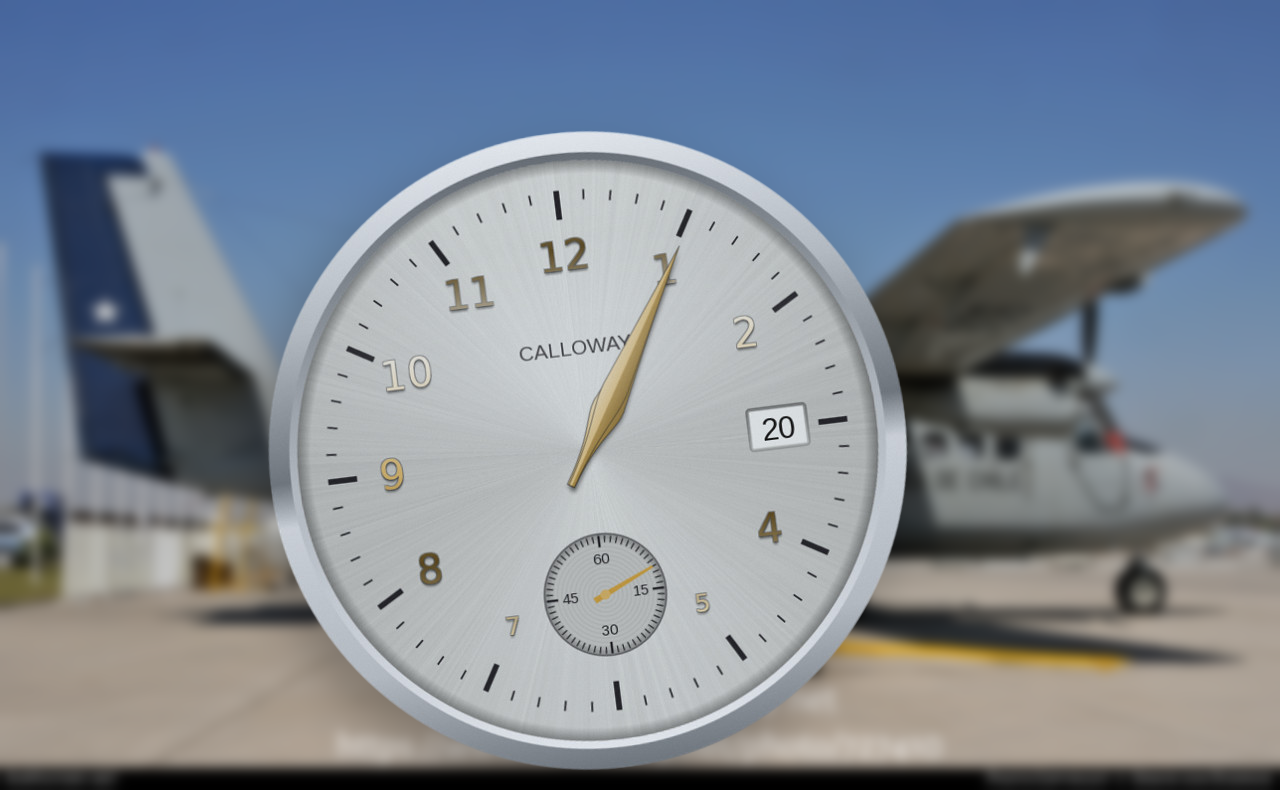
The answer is 1:05:11
